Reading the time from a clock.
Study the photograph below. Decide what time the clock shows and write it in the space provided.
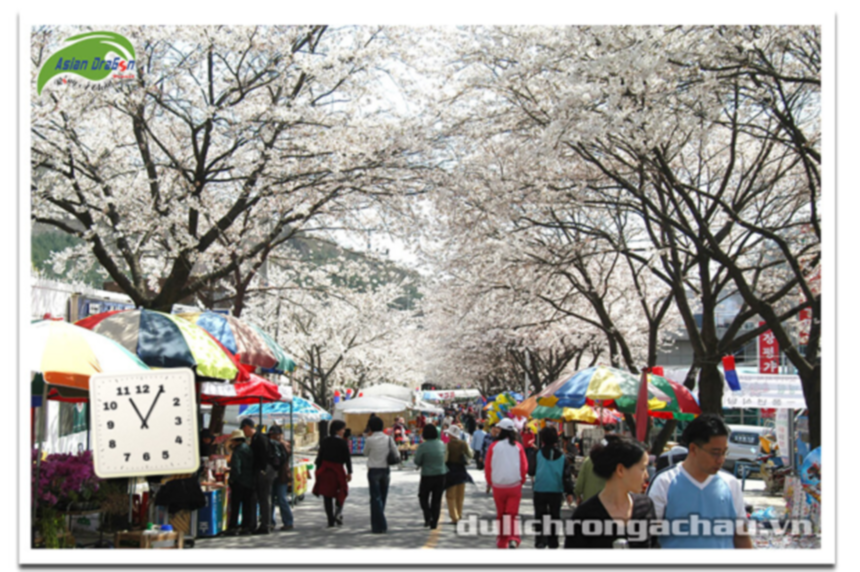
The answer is 11:05
